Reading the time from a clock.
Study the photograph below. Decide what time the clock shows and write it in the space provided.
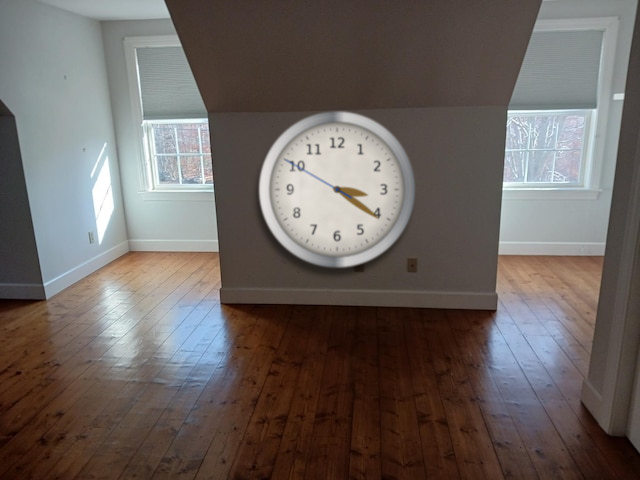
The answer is 3:20:50
